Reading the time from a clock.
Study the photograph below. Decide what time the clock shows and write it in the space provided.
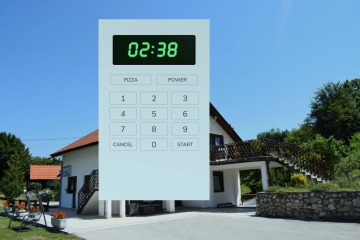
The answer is 2:38
